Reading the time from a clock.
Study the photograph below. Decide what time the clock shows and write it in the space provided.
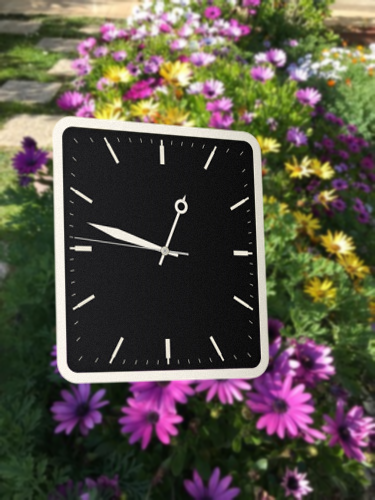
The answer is 12:47:46
